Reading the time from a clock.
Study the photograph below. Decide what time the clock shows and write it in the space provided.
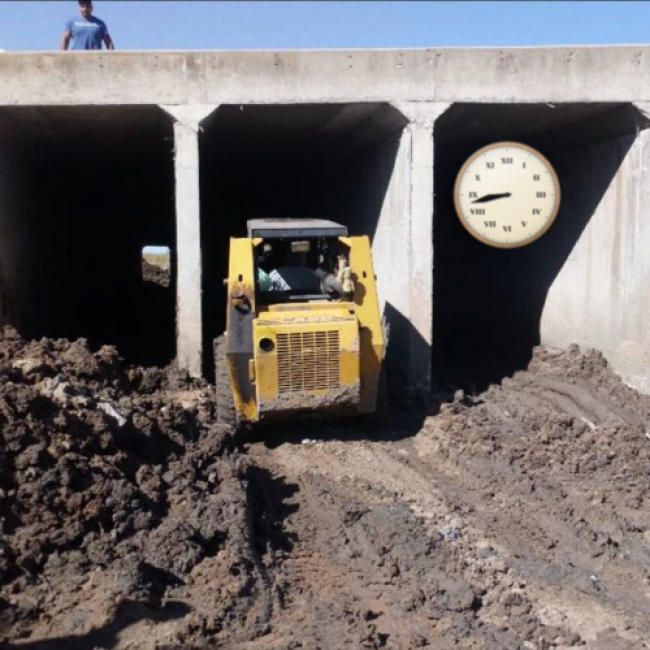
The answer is 8:43
